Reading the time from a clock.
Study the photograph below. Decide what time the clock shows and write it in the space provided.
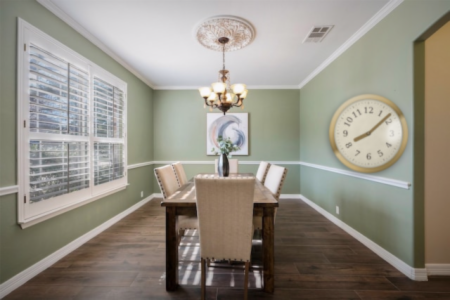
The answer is 8:08
